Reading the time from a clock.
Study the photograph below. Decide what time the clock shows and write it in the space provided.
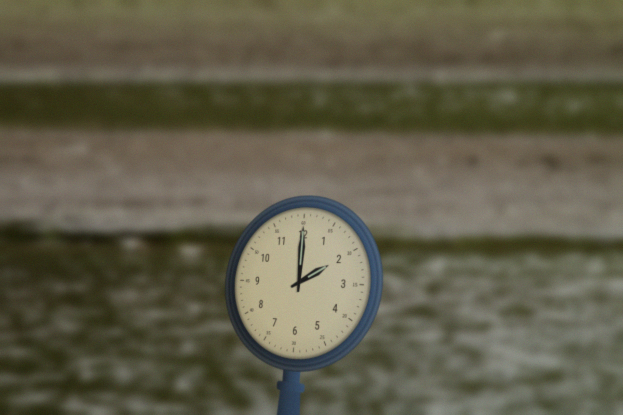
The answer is 2:00
